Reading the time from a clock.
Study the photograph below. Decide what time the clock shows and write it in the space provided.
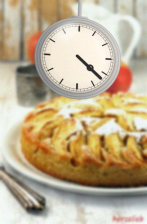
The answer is 4:22
